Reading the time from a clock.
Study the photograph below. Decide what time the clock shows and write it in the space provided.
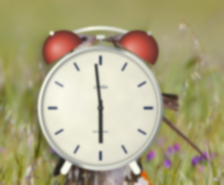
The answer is 5:59
